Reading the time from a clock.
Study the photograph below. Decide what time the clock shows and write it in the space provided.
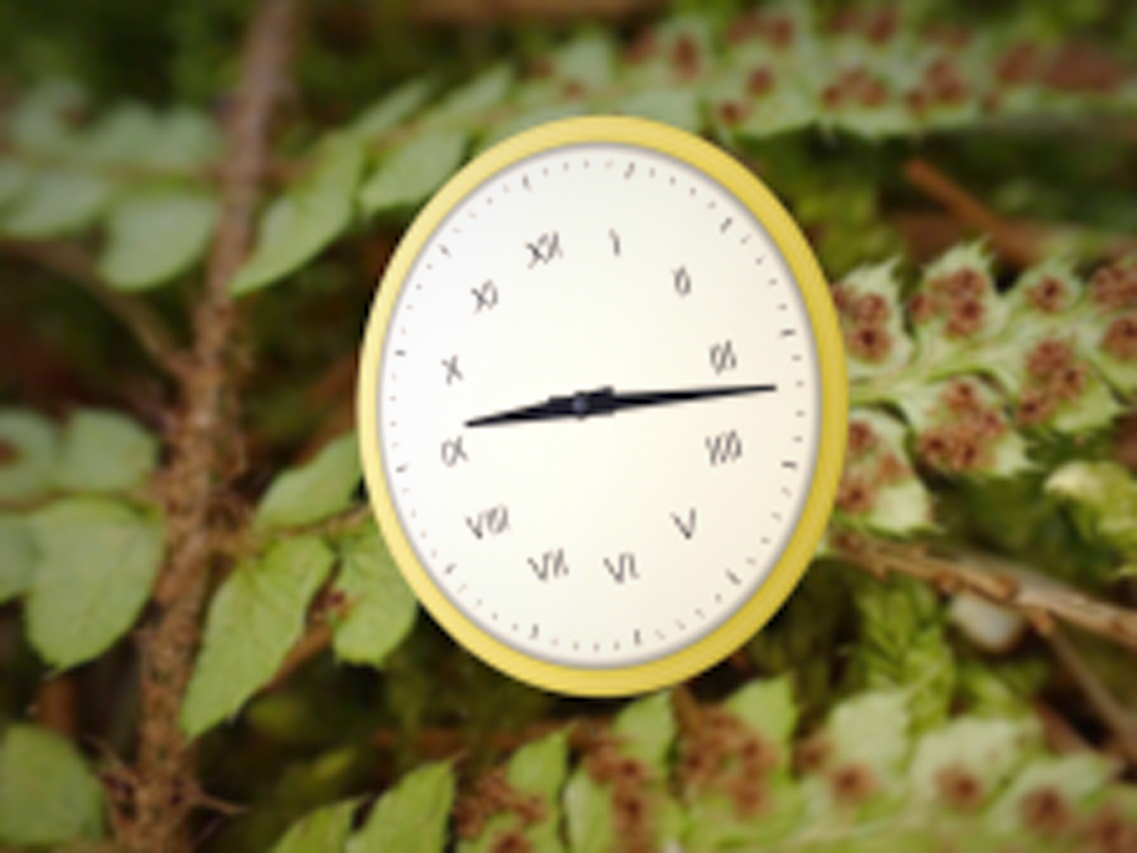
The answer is 9:17
